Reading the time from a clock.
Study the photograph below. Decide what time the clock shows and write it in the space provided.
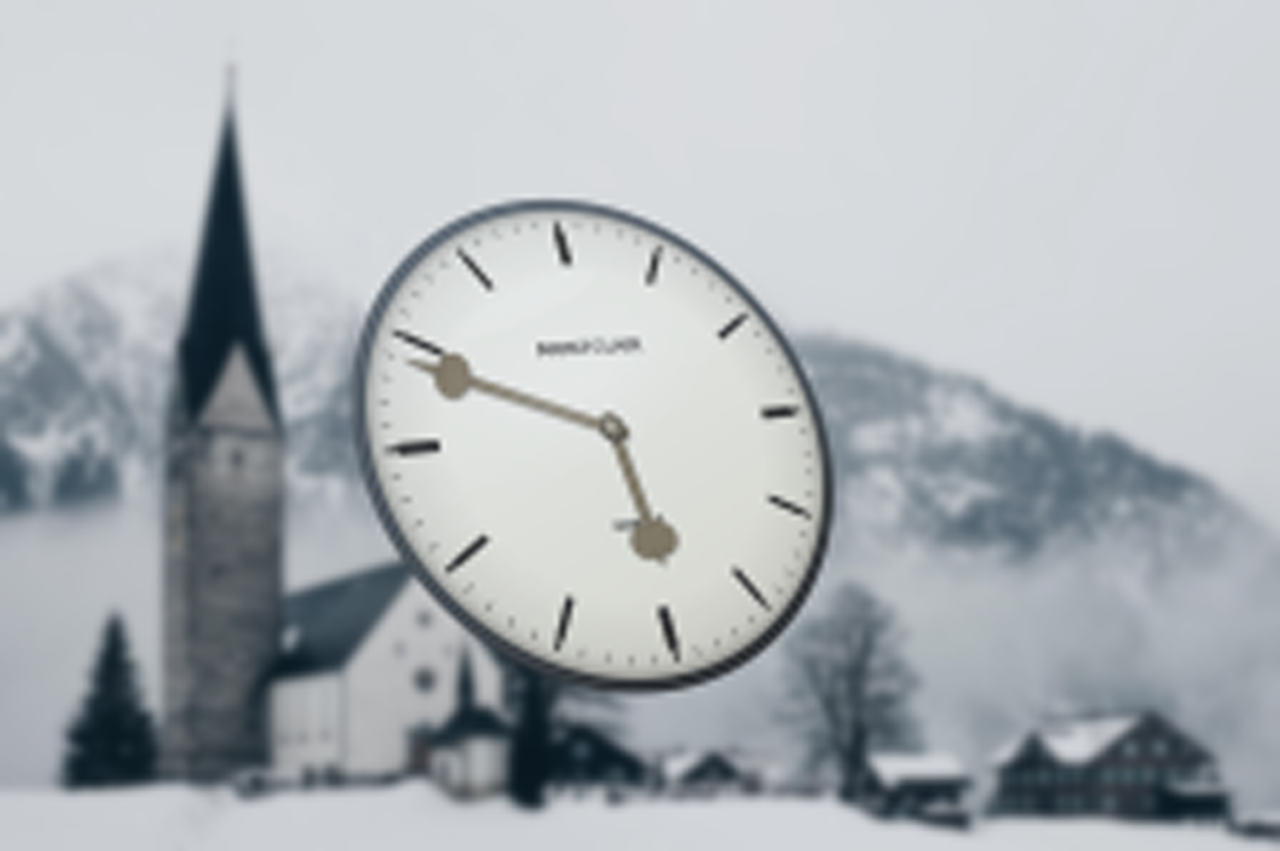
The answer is 5:49
